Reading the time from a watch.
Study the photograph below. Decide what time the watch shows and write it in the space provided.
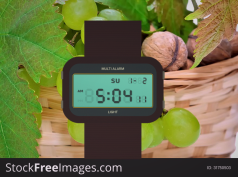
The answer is 5:04:11
